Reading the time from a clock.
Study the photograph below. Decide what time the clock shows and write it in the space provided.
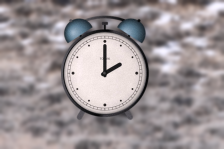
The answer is 2:00
